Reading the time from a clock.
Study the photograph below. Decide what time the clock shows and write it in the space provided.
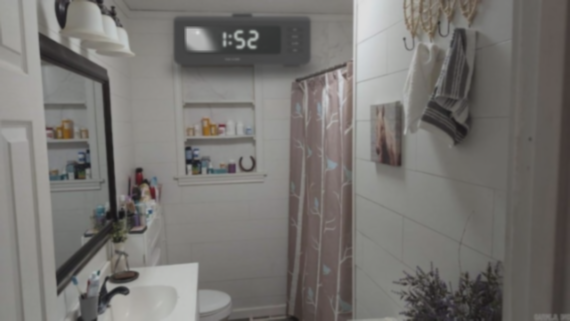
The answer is 1:52
